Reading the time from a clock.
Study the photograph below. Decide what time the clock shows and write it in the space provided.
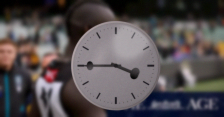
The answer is 3:45
